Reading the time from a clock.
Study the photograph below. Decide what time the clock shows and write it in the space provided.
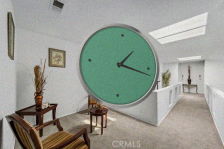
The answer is 1:17
